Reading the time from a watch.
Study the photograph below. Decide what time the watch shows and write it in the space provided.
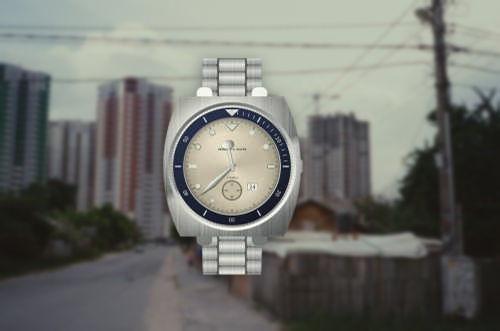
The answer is 11:38
